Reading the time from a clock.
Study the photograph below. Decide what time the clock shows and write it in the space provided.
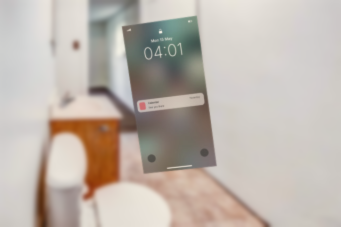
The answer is 4:01
